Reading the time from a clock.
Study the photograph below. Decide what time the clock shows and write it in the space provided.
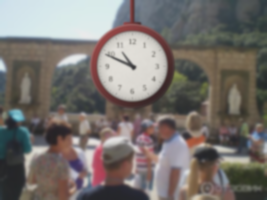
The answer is 10:49
